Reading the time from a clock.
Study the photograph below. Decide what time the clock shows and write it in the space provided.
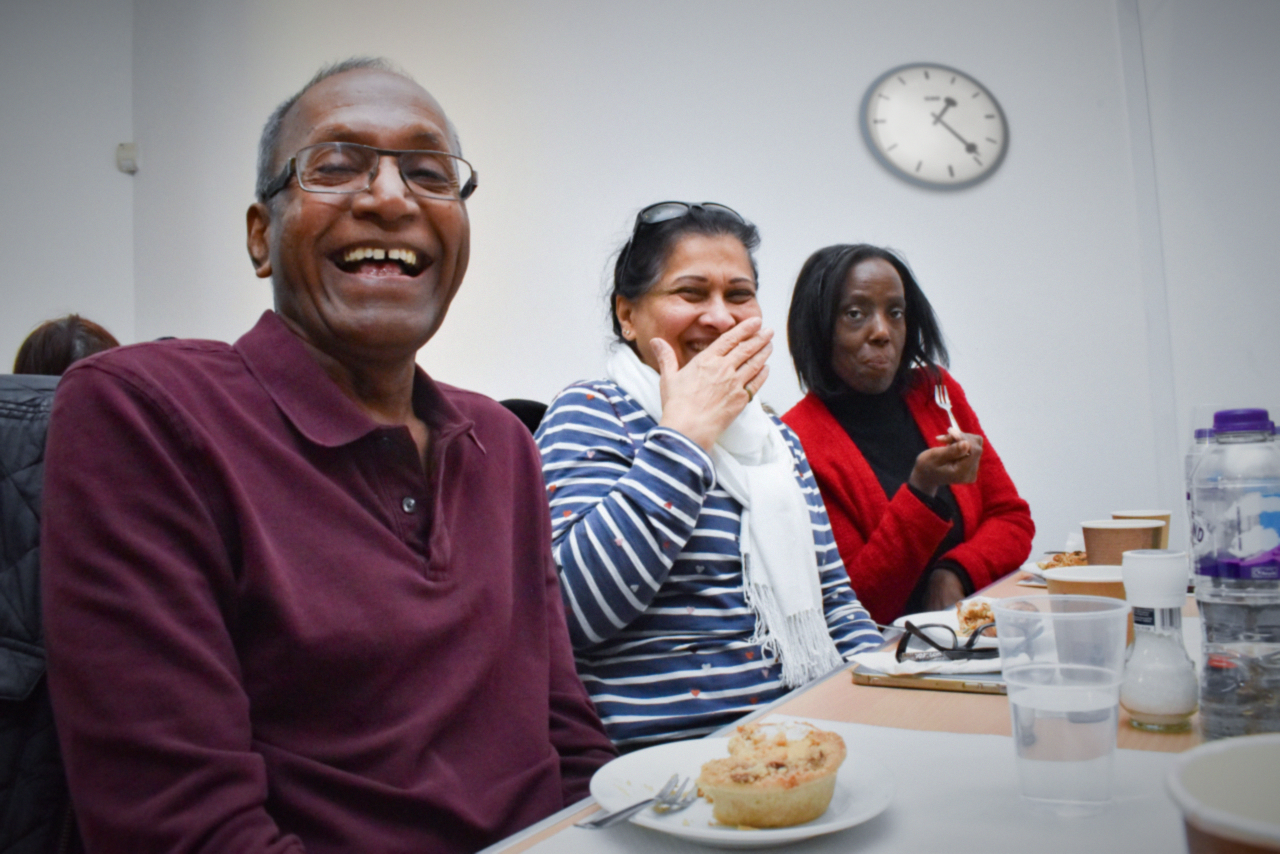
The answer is 1:24
